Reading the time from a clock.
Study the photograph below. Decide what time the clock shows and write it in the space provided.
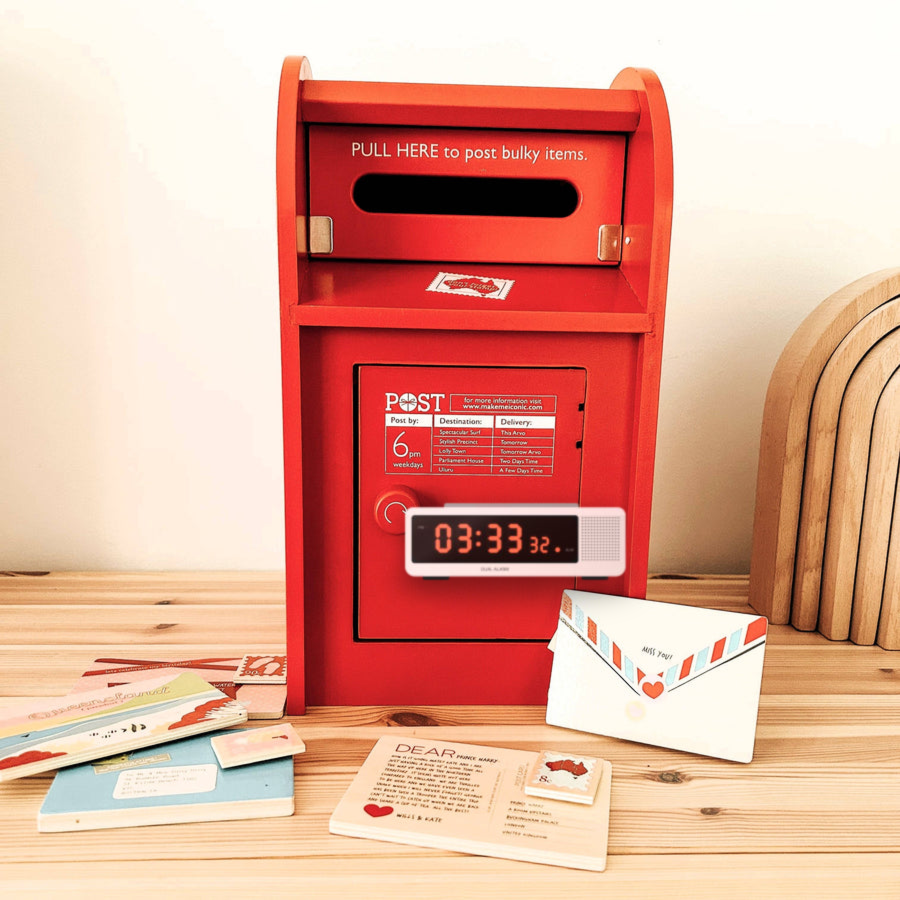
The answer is 3:33:32
